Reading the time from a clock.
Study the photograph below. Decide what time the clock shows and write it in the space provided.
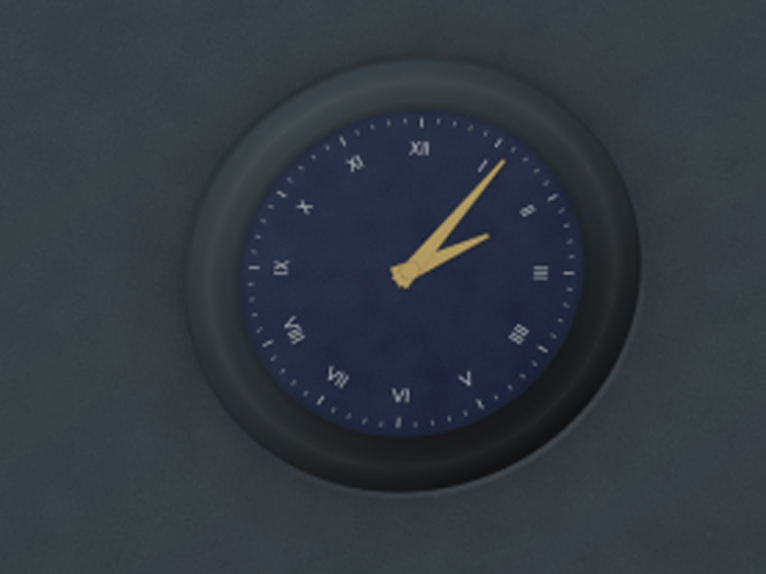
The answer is 2:06
